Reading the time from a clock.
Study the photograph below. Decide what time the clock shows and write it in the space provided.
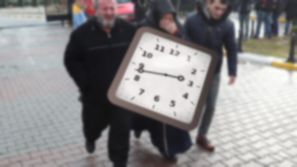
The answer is 2:43
